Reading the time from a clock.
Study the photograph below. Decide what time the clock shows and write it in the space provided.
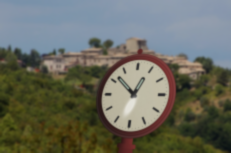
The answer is 12:52
